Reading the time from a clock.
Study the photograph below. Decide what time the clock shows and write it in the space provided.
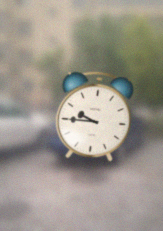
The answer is 9:45
